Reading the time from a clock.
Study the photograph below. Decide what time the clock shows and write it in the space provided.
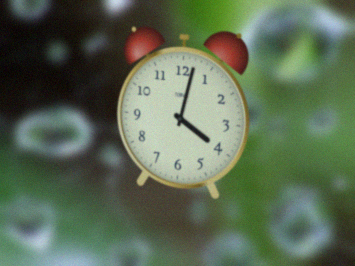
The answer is 4:02
